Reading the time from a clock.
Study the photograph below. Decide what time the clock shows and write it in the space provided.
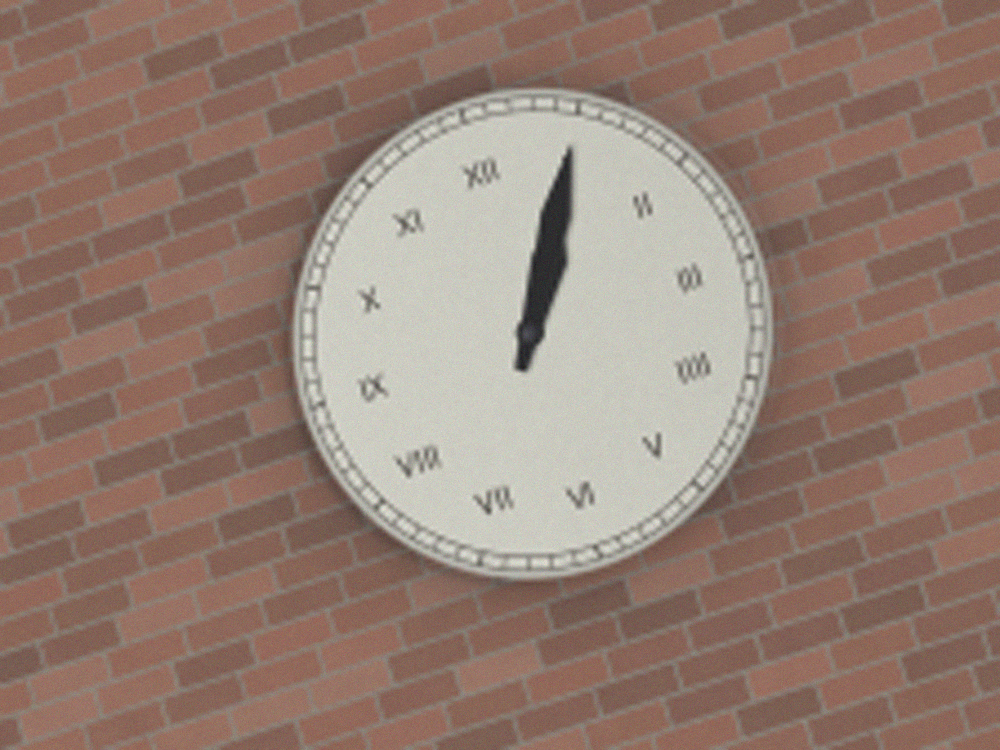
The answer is 1:05
